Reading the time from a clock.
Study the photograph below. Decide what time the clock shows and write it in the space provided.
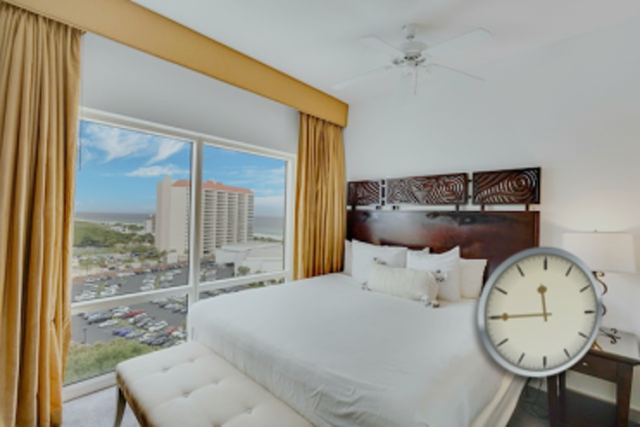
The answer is 11:45
